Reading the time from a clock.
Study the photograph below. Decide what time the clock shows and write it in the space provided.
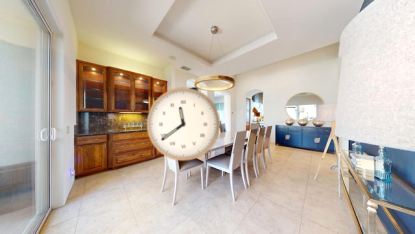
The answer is 11:39
